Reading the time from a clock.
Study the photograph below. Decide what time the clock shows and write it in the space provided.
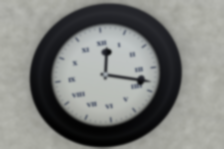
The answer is 12:18
